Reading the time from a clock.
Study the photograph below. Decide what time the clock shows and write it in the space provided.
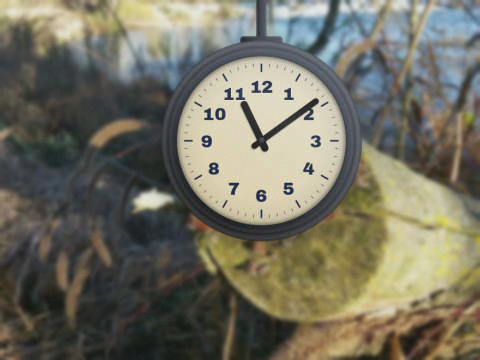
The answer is 11:09
